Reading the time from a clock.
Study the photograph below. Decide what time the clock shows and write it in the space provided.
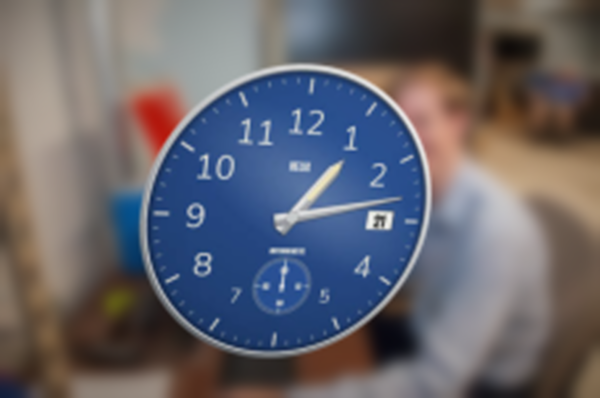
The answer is 1:13
